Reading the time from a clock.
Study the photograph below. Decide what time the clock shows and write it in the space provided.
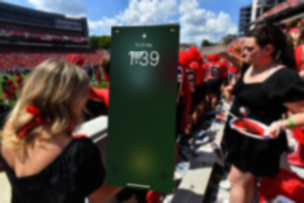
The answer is 1:39
